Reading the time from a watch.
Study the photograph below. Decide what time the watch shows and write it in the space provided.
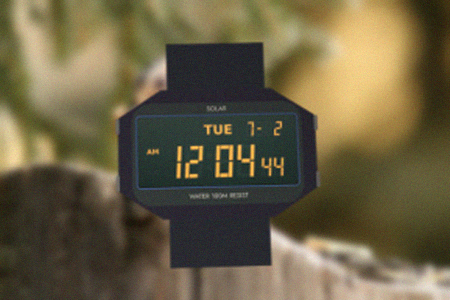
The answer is 12:04:44
